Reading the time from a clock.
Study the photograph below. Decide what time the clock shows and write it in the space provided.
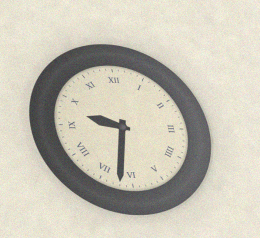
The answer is 9:32
